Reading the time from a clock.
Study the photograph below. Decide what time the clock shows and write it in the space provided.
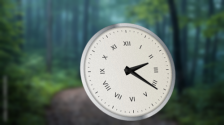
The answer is 2:21
